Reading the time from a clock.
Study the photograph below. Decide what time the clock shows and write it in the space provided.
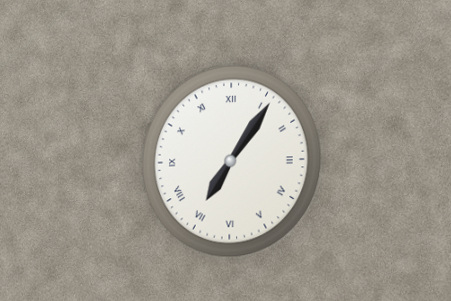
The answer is 7:06
